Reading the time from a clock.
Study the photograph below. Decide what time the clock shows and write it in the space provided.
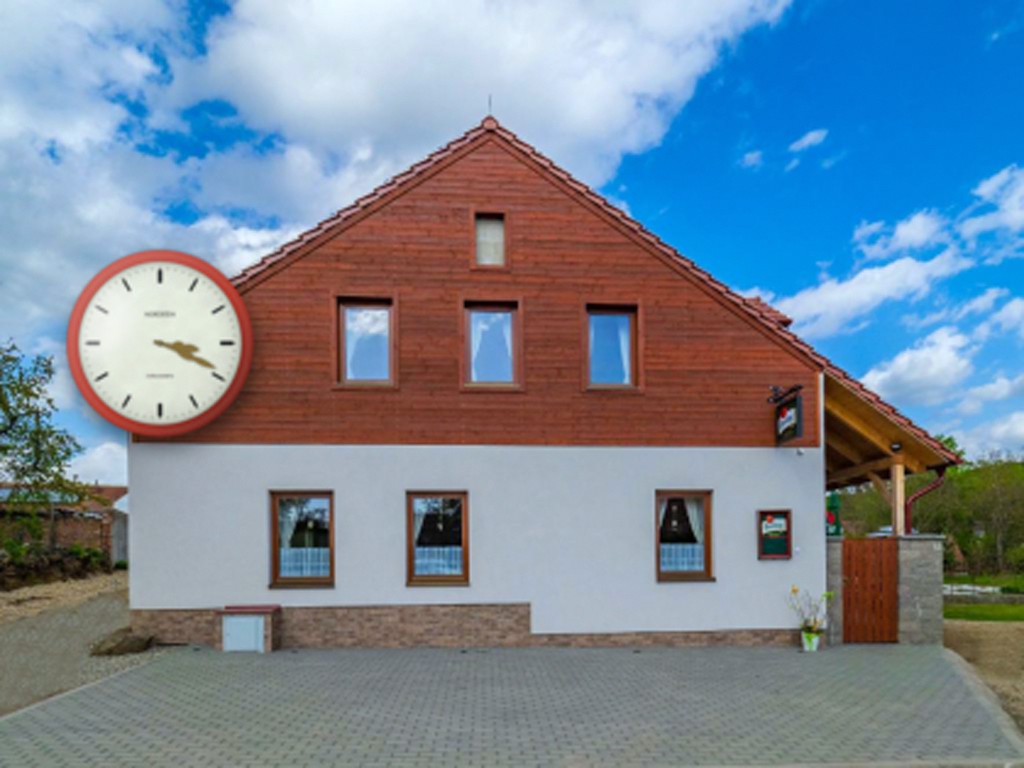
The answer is 3:19
